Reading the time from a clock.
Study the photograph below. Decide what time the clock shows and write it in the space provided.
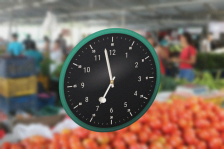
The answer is 6:58
